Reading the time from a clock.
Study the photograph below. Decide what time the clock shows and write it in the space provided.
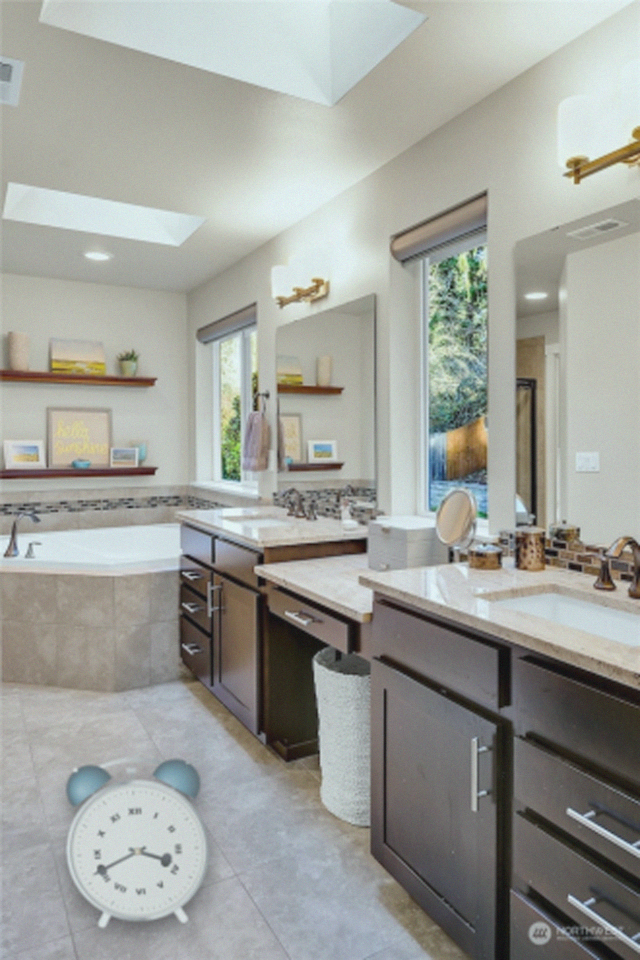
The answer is 3:41
